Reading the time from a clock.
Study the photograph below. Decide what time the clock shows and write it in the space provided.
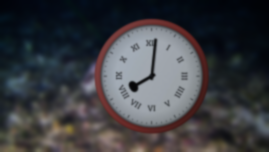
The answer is 8:01
